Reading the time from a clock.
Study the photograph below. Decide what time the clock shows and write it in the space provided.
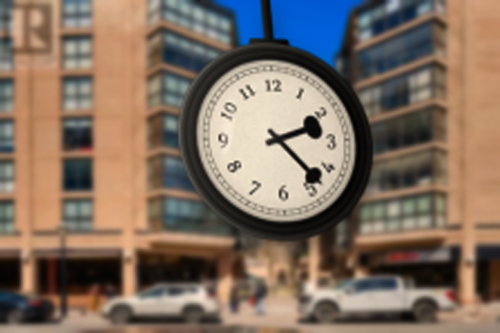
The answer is 2:23
